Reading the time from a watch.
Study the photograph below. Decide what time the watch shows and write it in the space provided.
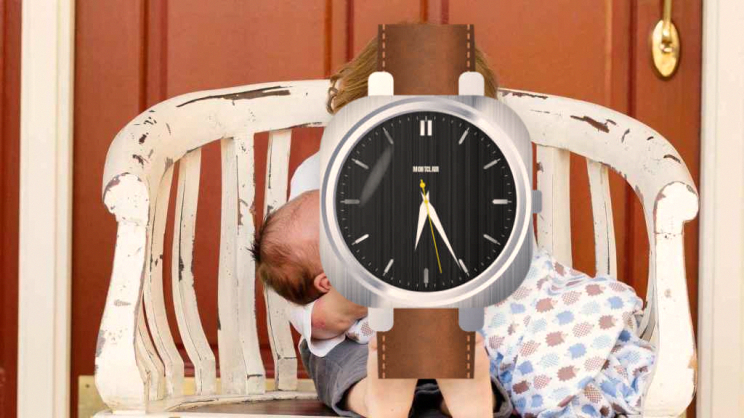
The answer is 6:25:28
